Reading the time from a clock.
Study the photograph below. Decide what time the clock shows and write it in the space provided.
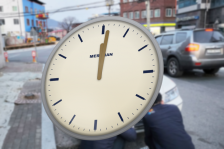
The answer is 12:01
